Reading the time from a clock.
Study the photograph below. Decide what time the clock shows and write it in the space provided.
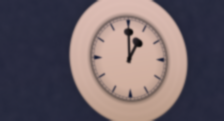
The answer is 1:00
